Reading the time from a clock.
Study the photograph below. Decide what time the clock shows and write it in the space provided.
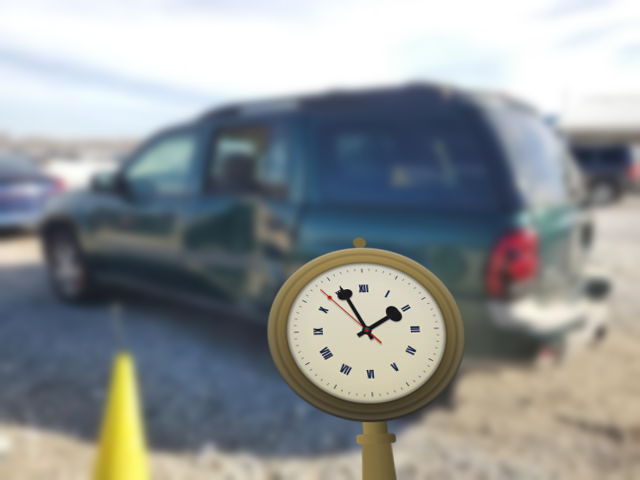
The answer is 1:55:53
